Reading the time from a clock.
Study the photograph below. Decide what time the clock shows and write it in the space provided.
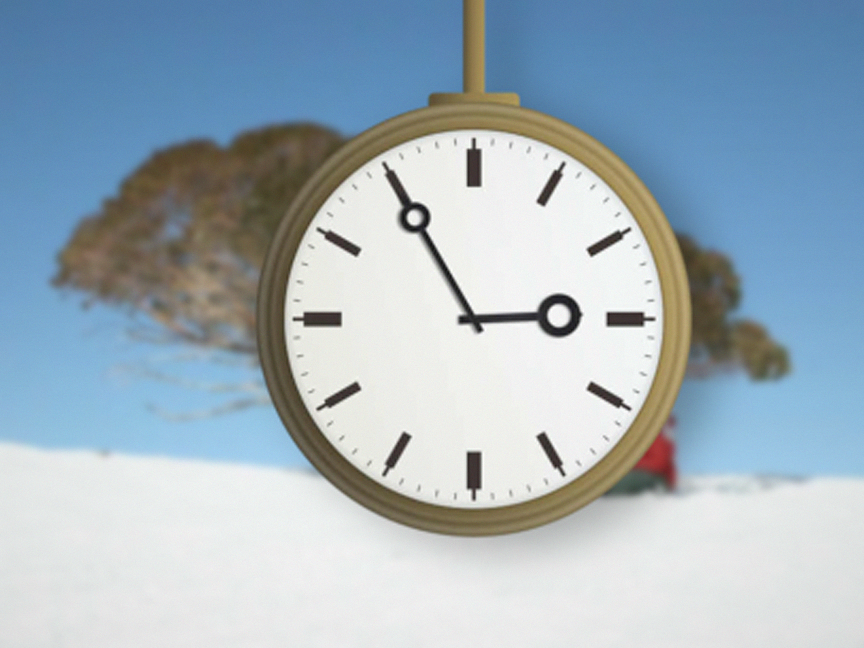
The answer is 2:55
